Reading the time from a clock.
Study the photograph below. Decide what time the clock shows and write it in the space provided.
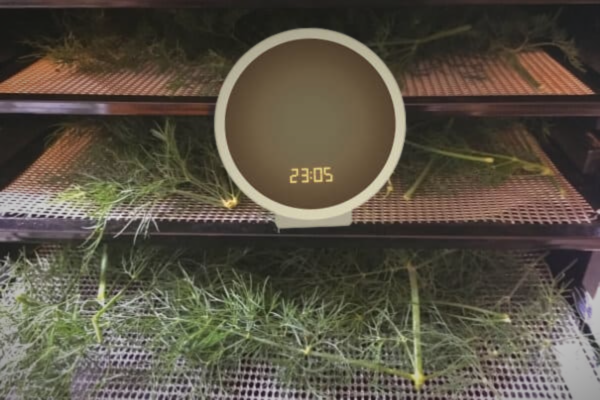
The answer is 23:05
